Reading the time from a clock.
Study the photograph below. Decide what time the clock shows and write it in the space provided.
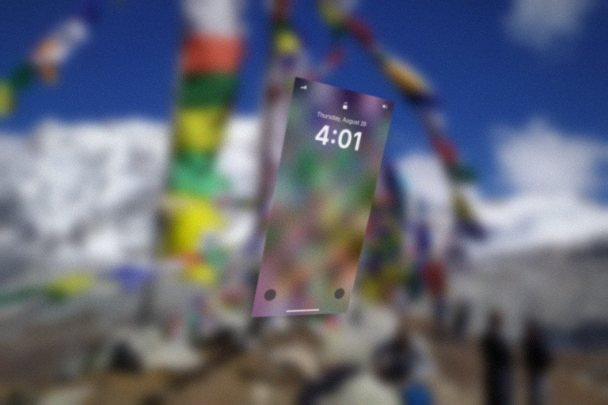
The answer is 4:01
